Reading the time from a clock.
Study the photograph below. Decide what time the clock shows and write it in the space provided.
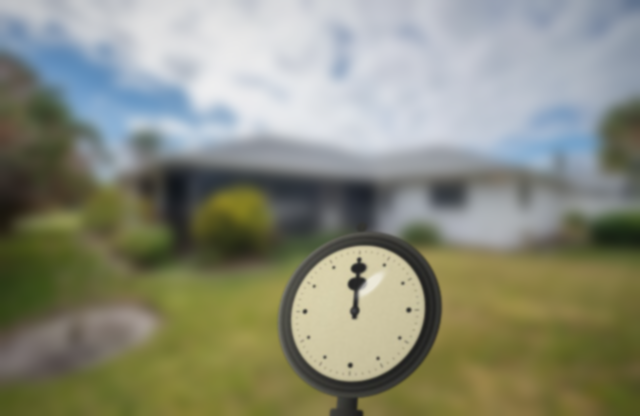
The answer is 12:00
